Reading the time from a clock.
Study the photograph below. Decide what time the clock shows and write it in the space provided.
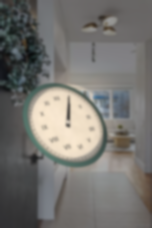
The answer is 1:05
